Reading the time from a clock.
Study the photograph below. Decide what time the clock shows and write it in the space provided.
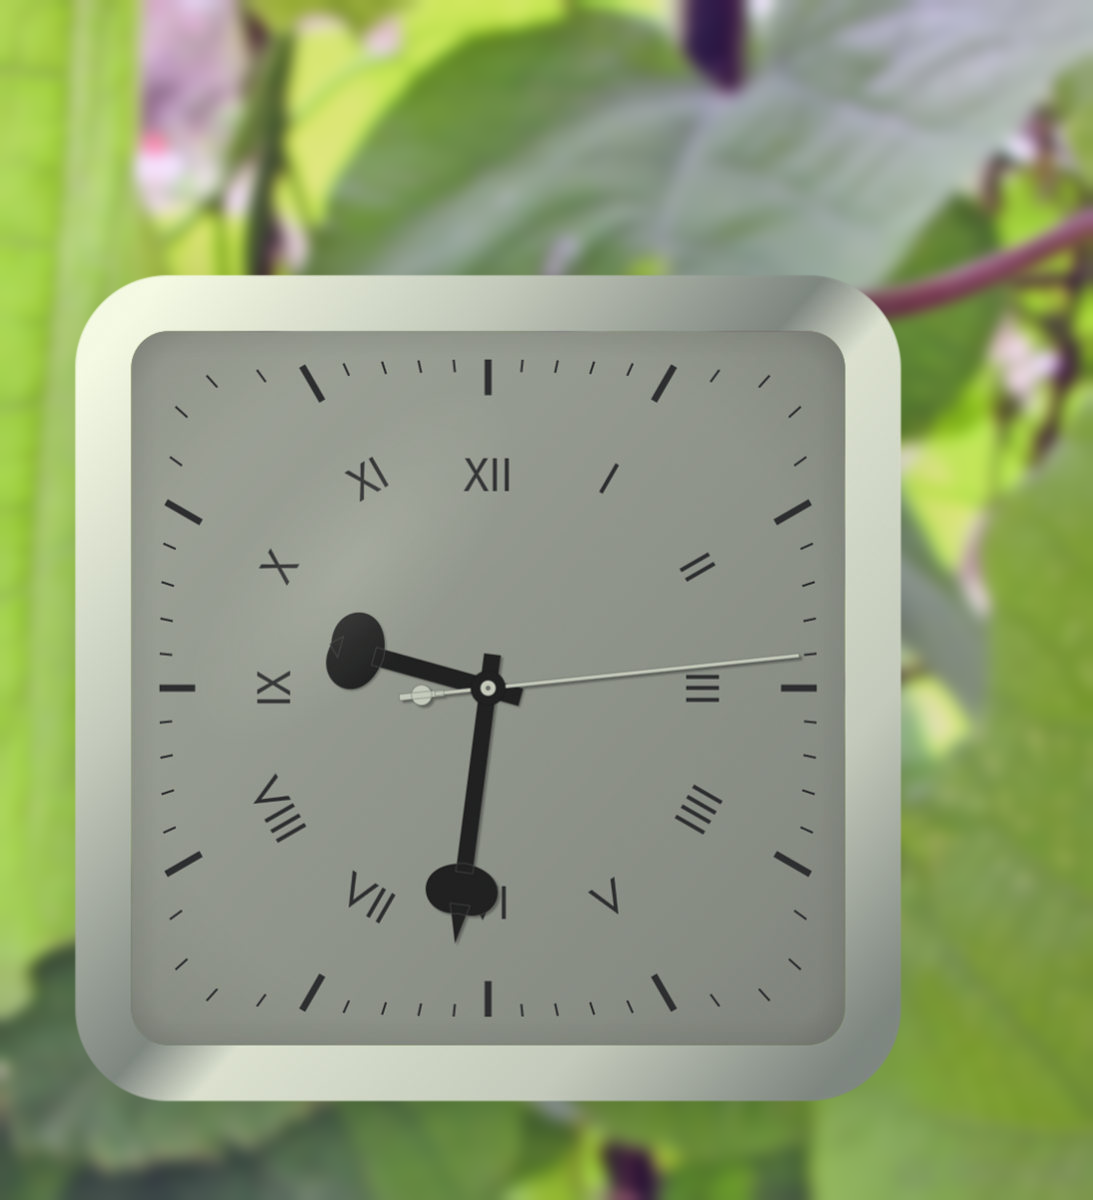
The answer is 9:31:14
